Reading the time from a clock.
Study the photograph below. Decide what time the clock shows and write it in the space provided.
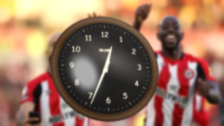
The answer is 12:34
